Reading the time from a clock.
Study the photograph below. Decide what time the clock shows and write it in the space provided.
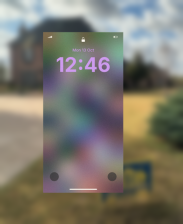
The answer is 12:46
